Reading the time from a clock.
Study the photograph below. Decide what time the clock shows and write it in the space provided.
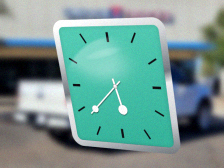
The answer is 5:38
